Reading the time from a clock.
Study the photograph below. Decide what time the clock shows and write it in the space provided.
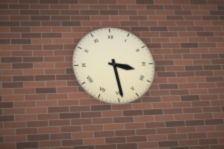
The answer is 3:29
